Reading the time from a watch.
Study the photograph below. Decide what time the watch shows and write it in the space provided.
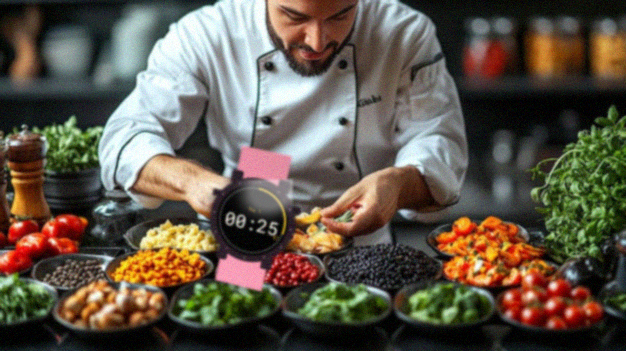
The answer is 0:25
